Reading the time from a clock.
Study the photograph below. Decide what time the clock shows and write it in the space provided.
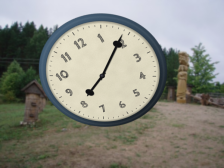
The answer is 8:09
